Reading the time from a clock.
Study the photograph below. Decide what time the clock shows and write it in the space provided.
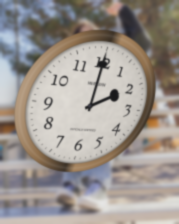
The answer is 2:00
